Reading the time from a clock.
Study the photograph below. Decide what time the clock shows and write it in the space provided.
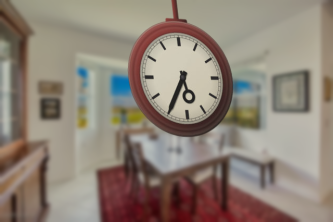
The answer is 5:35
